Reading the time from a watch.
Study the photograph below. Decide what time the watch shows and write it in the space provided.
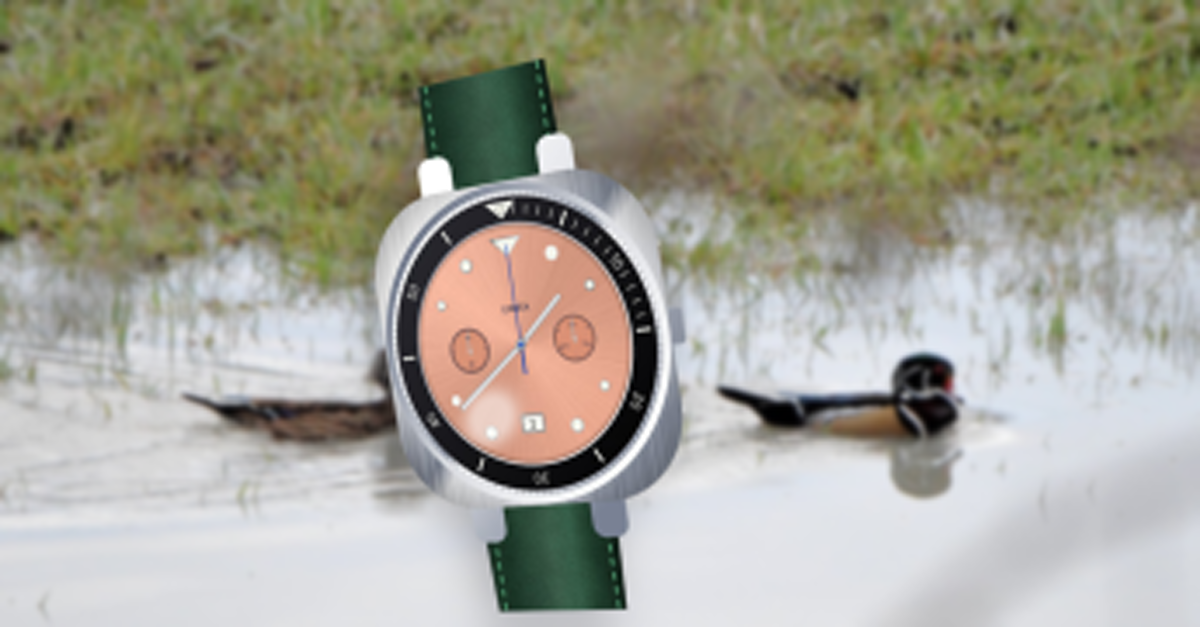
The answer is 1:39
